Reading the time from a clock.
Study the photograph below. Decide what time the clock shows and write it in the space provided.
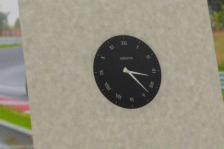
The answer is 3:23
